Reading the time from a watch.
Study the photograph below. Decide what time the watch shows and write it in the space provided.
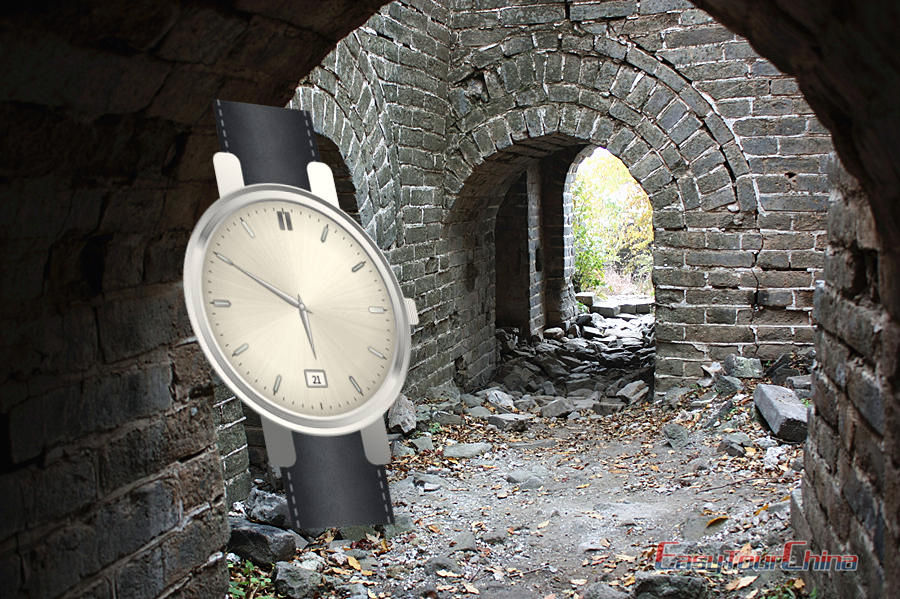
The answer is 5:50
